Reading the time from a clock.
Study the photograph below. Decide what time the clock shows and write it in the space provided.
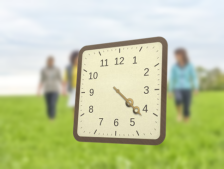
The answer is 4:22
